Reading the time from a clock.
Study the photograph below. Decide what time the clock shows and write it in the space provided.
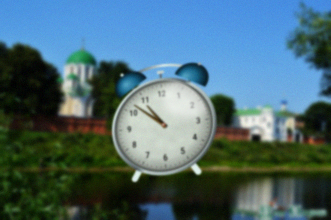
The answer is 10:52
